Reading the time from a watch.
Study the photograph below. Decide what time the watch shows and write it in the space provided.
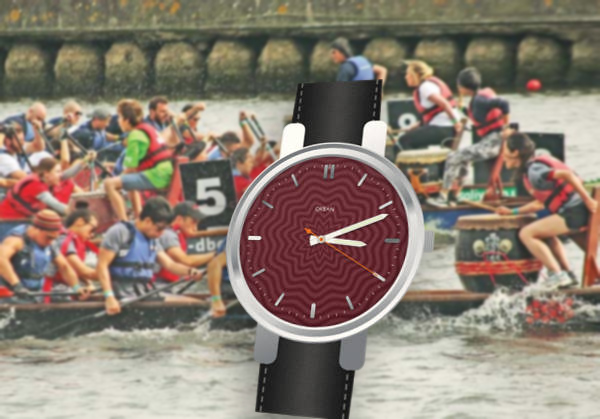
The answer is 3:11:20
